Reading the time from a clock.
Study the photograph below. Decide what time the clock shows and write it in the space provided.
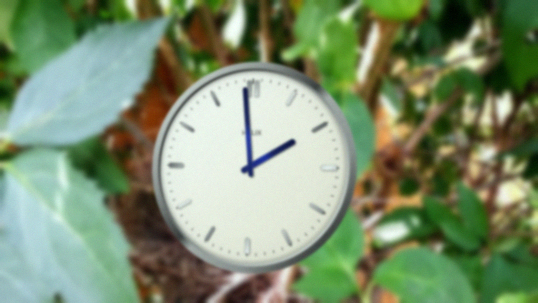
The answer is 1:59
